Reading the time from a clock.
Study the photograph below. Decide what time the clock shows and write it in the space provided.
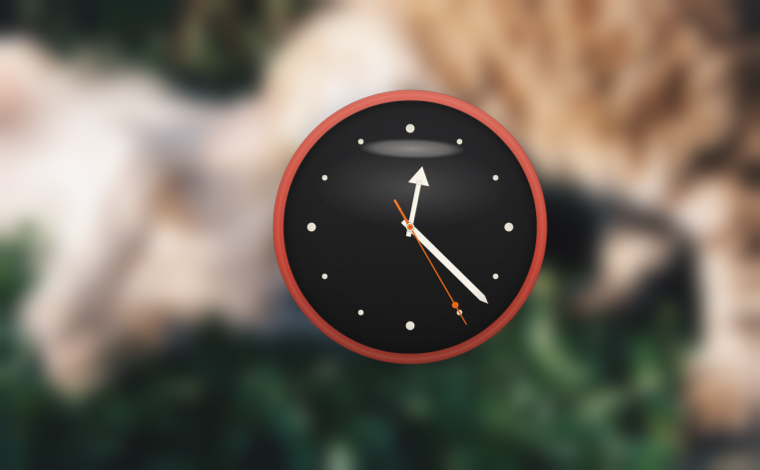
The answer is 12:22:25
